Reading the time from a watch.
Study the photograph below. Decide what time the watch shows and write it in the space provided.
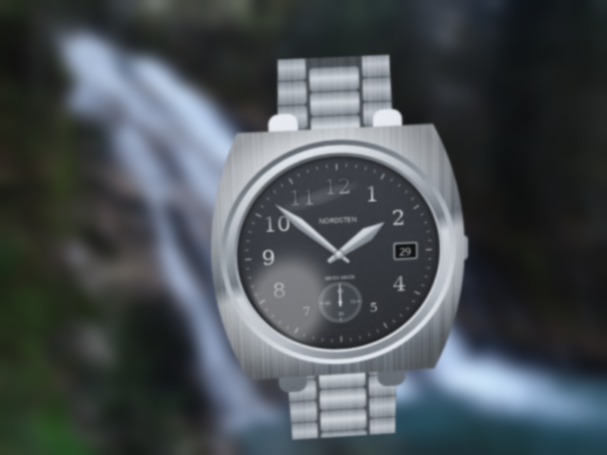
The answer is 1:52
